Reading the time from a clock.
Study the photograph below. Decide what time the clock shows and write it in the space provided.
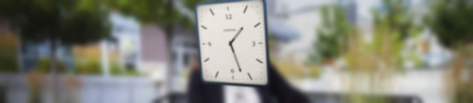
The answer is 1:27
